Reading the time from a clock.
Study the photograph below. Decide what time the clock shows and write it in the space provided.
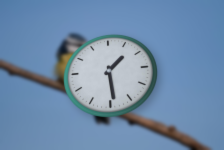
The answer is 1:29
